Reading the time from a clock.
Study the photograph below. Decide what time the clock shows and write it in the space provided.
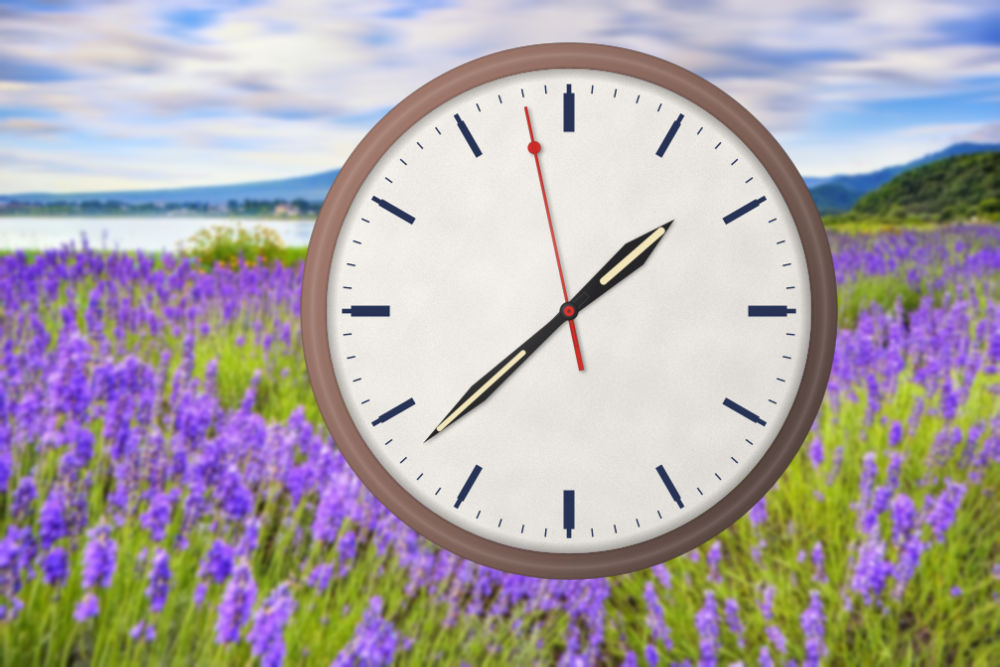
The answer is 1:37:58
